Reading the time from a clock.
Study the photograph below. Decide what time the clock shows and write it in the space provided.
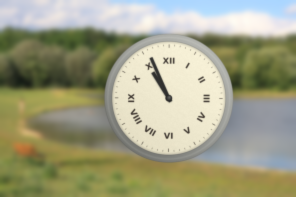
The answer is 10:56
